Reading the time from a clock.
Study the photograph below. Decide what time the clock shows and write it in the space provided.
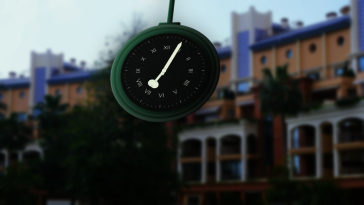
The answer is 7:04
